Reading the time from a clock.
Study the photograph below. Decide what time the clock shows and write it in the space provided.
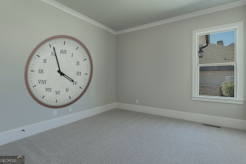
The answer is 3:56
